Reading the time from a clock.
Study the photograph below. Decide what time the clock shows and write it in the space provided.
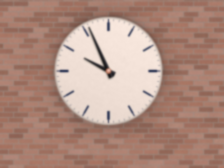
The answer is 9:56
